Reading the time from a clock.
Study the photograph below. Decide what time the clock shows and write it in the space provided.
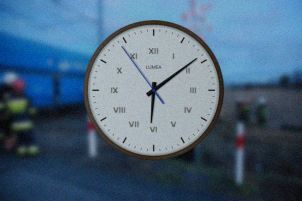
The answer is 6:08:54
